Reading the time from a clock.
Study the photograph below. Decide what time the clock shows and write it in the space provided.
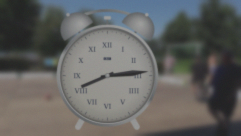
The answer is 8:14
